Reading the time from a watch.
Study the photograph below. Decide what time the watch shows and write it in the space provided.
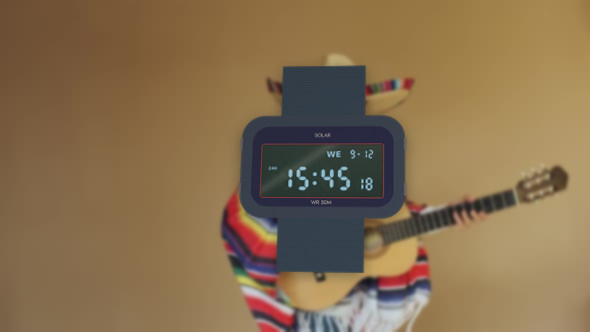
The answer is 15:45:18
